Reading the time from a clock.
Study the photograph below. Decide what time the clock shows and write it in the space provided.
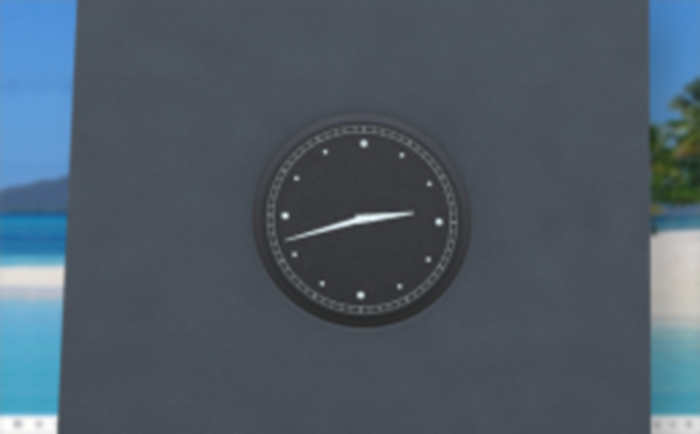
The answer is 2:42
